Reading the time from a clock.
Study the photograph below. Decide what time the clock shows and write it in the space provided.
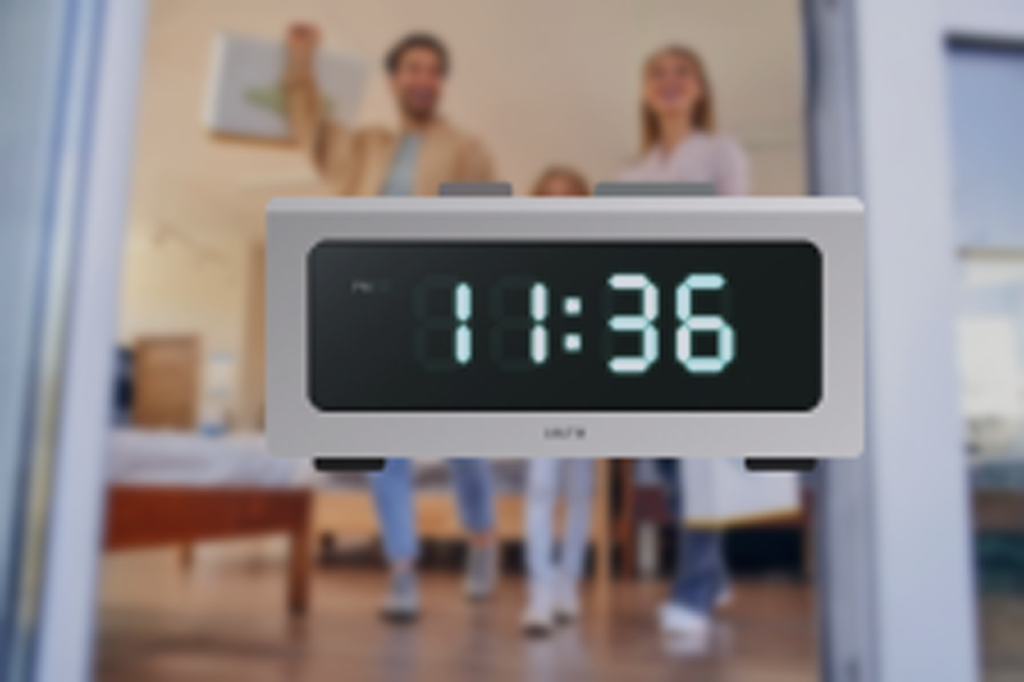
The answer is 11:36
